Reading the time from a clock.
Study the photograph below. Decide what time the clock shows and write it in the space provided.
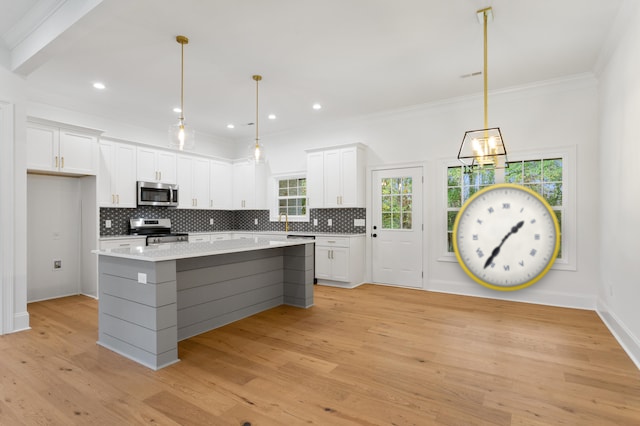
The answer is 1:36
